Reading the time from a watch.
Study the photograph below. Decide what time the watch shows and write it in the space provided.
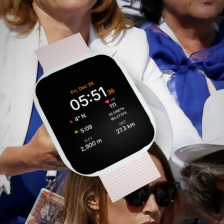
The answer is 5:51
